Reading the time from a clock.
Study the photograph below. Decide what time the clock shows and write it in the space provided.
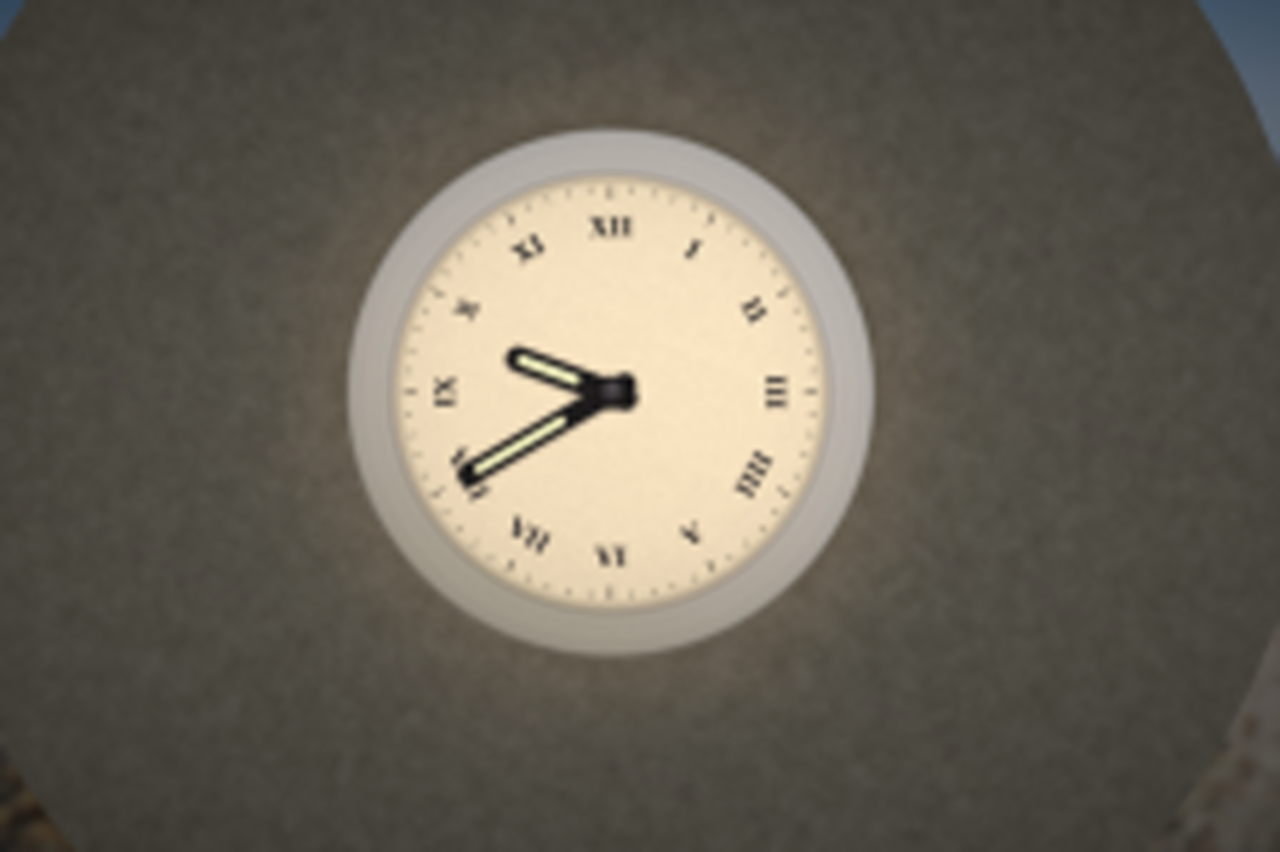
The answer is 9:40
